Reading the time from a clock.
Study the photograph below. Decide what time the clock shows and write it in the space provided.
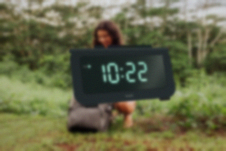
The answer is 10:22
